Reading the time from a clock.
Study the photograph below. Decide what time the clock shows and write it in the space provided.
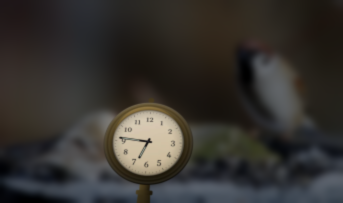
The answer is 6:46
